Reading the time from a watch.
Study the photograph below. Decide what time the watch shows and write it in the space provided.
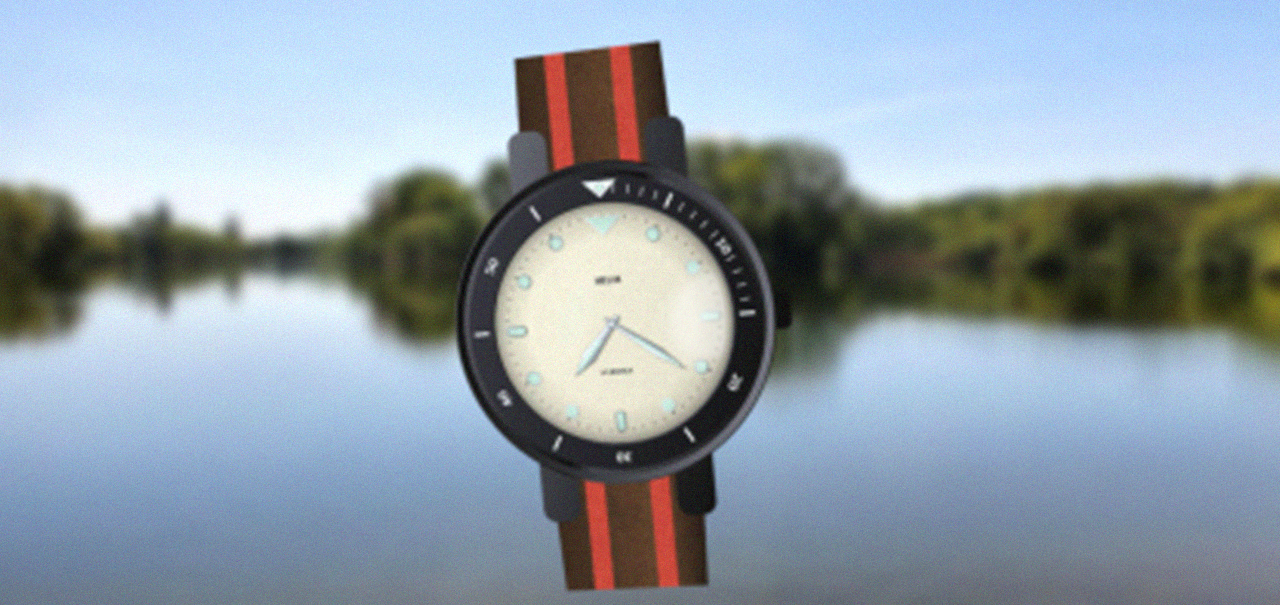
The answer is 7:21
